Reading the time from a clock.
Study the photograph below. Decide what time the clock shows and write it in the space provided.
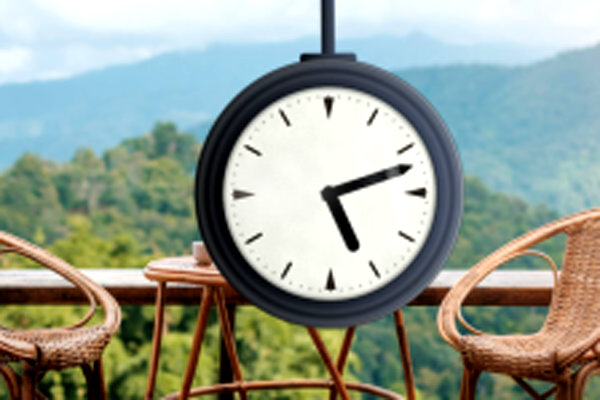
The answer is 5:12
